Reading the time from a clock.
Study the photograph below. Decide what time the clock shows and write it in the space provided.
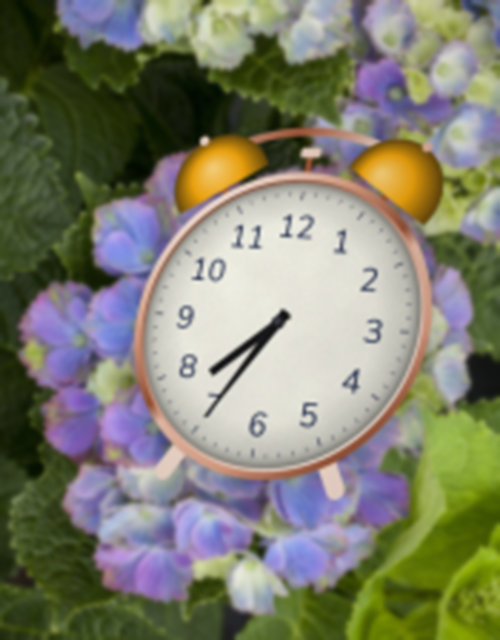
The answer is 7:35
